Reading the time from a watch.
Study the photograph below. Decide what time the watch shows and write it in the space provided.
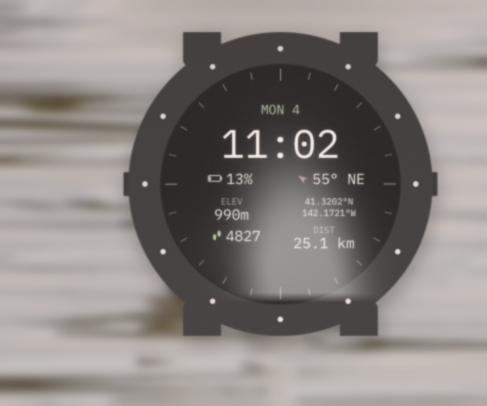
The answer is 11:02
